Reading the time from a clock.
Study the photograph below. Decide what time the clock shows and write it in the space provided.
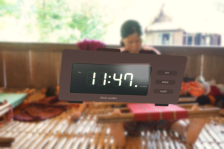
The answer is 11:47
